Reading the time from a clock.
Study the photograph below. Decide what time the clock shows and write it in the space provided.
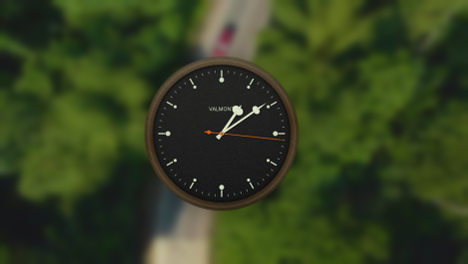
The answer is 1:09:16
